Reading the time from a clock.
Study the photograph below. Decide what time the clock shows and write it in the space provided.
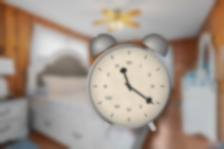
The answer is 11:21
